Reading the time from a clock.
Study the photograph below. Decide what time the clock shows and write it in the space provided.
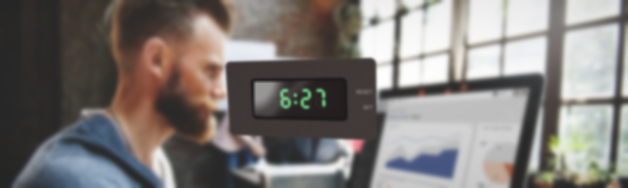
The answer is 6:27
